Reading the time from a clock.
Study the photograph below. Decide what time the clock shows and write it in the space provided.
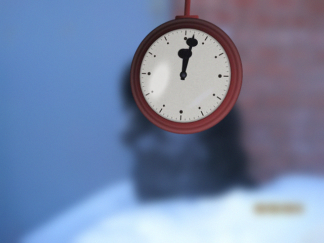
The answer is 12:02
